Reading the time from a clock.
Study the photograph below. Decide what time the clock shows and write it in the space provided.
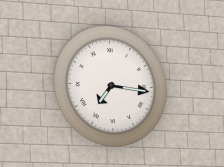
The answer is 7:16
